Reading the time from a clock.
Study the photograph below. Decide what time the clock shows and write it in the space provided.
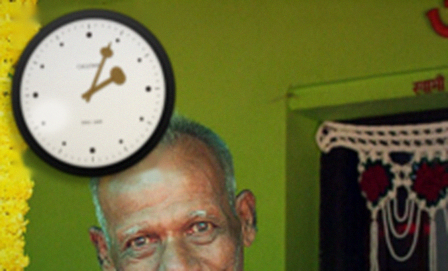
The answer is 2:04
